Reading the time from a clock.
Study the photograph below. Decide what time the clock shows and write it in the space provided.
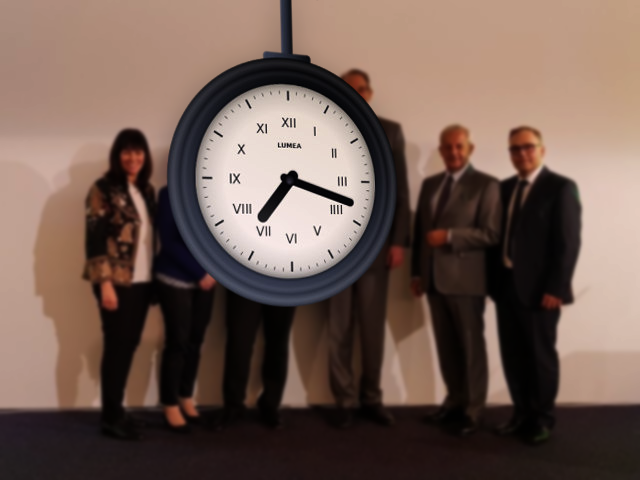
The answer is 7:18
